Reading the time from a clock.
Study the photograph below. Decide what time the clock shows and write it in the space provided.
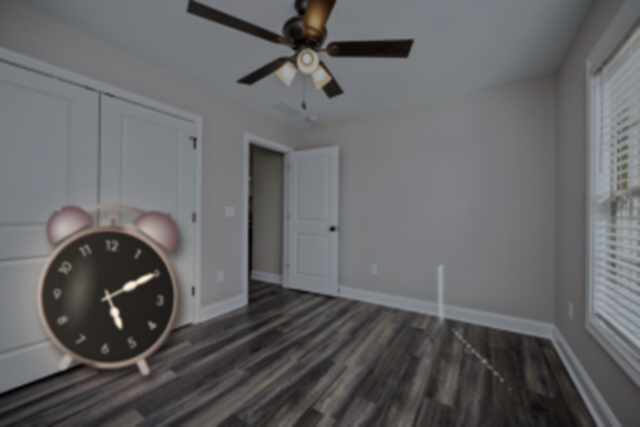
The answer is 5:10
